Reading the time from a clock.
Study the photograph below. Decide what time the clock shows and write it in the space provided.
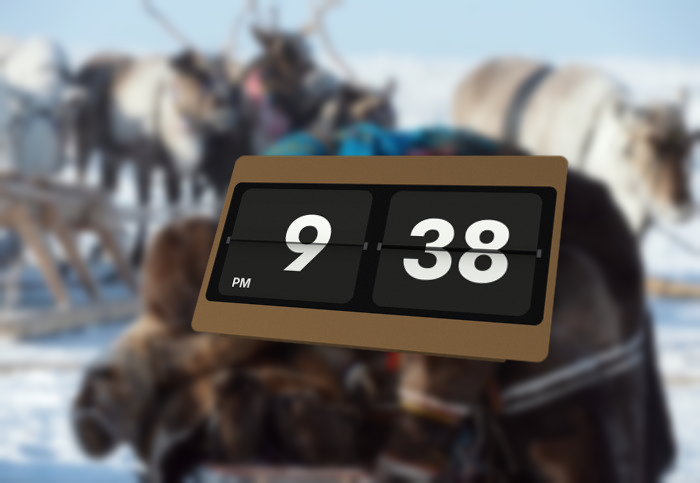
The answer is 9:38
